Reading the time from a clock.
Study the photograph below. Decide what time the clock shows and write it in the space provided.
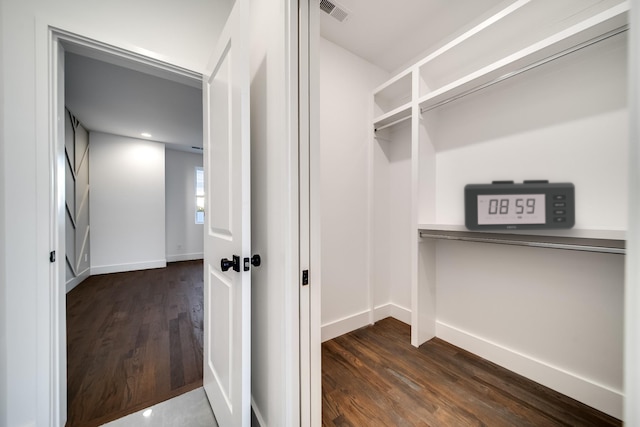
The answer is 8:59
